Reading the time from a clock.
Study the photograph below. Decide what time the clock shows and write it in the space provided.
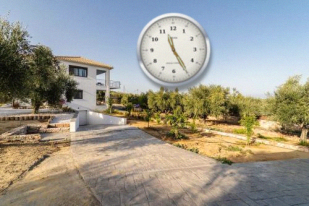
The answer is 11:25
